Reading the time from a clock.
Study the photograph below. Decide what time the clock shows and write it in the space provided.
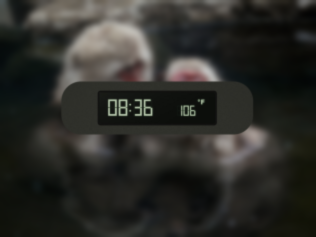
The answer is 8:36
